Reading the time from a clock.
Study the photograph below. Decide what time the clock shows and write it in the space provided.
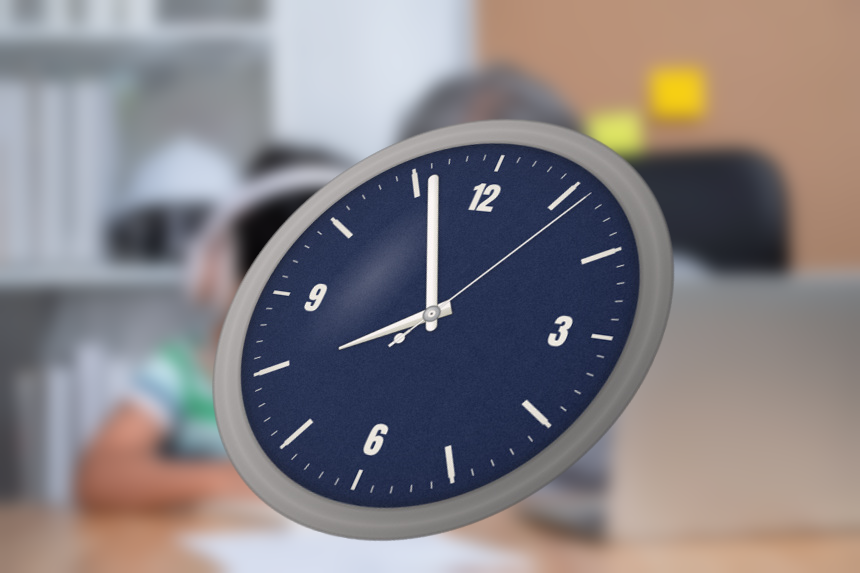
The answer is 7:56:06
